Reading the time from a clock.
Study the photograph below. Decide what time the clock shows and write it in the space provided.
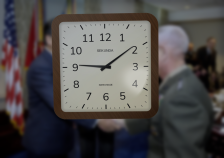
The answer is 9:09
